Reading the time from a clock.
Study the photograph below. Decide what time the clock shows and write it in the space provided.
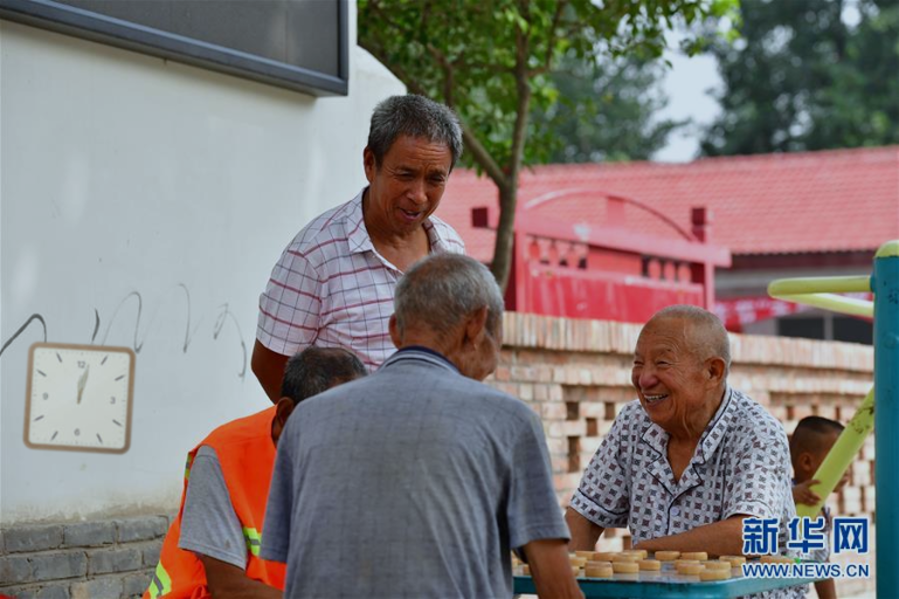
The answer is 12:02
